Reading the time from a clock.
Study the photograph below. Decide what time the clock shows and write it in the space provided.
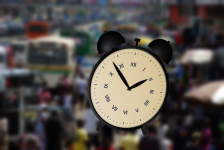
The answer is 1:53
